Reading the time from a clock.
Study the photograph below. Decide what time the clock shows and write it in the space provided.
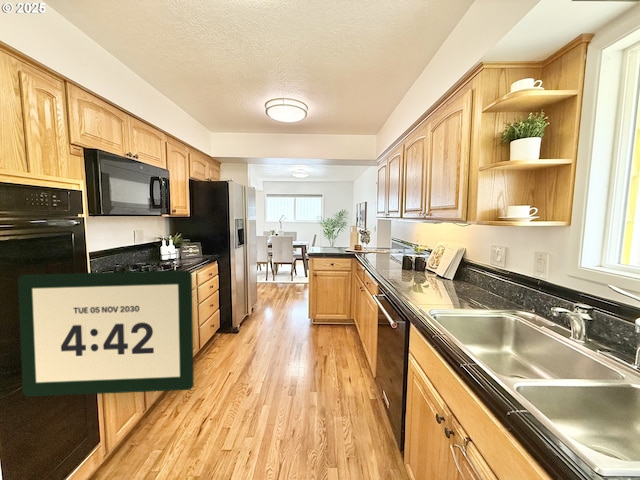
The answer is 4:42
